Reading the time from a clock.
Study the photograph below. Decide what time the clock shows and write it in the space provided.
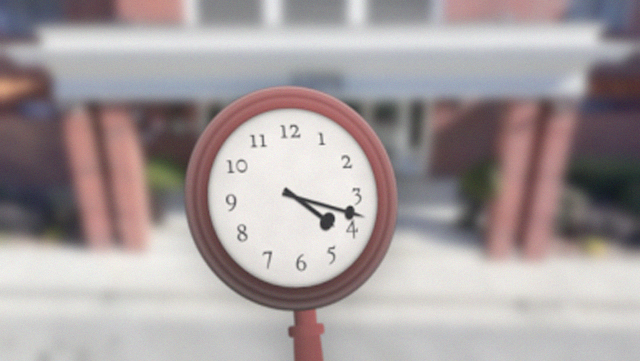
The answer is 4:18
